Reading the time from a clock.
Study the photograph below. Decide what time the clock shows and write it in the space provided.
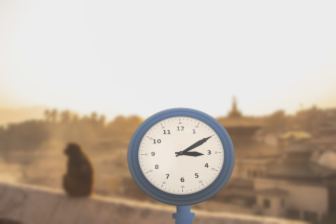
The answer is 3:10
